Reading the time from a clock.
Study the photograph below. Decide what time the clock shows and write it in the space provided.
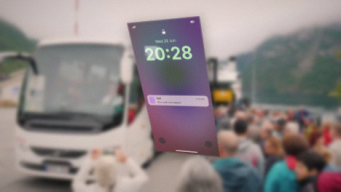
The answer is 20:28
